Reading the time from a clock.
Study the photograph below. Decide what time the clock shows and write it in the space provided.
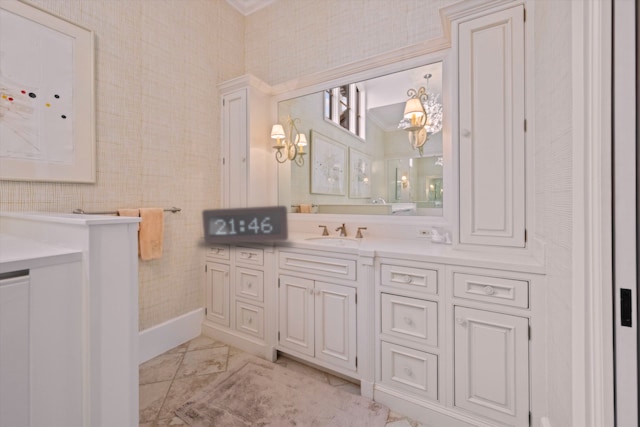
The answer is 21:46
